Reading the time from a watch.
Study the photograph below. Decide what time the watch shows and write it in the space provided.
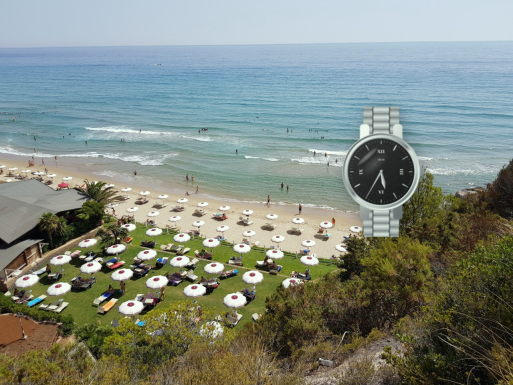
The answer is 5:35
